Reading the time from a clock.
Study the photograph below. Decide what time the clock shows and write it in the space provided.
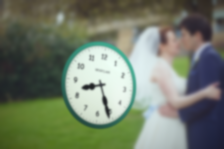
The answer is 8:26
